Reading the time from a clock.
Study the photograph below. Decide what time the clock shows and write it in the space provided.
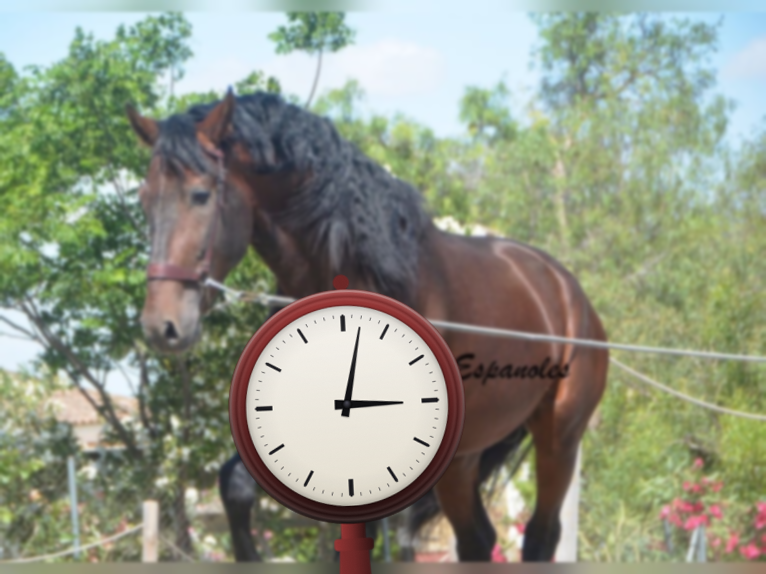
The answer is 3:02
